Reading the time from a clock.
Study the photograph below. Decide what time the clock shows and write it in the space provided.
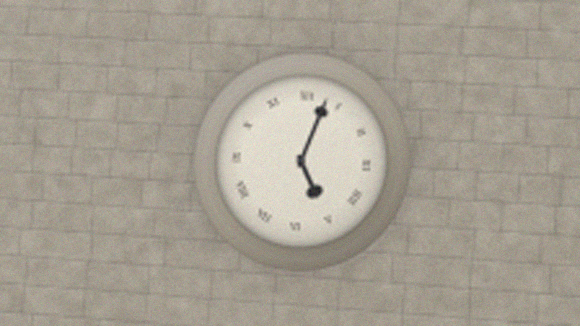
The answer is 5:03
